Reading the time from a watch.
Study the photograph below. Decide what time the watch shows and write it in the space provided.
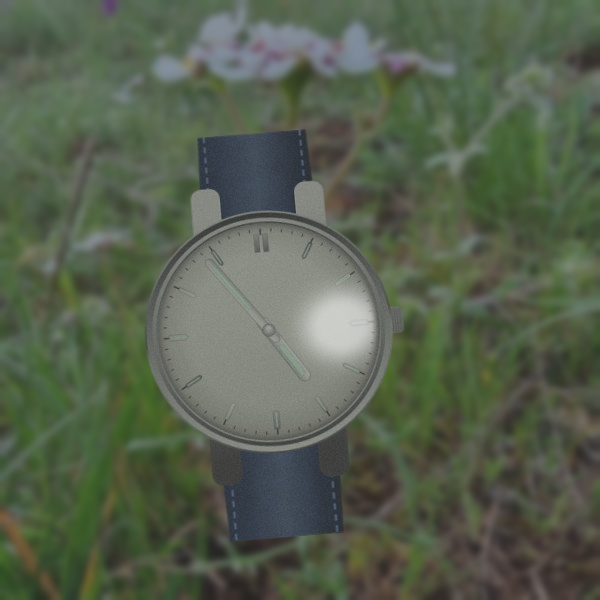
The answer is 4:54
